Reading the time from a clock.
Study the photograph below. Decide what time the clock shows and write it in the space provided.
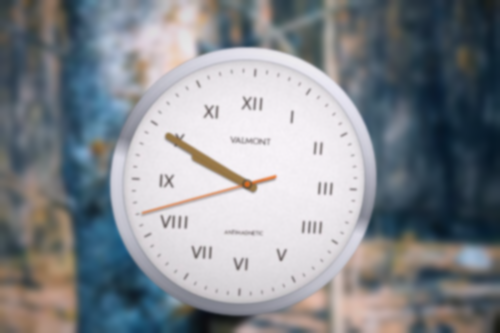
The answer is 9:49:42
